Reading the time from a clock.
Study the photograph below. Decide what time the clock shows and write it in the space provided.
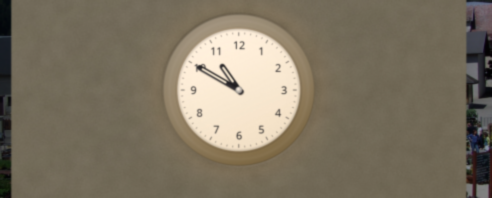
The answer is 10:50
